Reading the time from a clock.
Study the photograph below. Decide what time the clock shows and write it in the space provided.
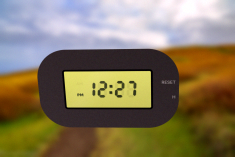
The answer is 12:27
